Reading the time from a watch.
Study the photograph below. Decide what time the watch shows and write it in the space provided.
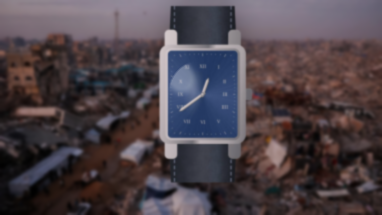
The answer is 12:39
